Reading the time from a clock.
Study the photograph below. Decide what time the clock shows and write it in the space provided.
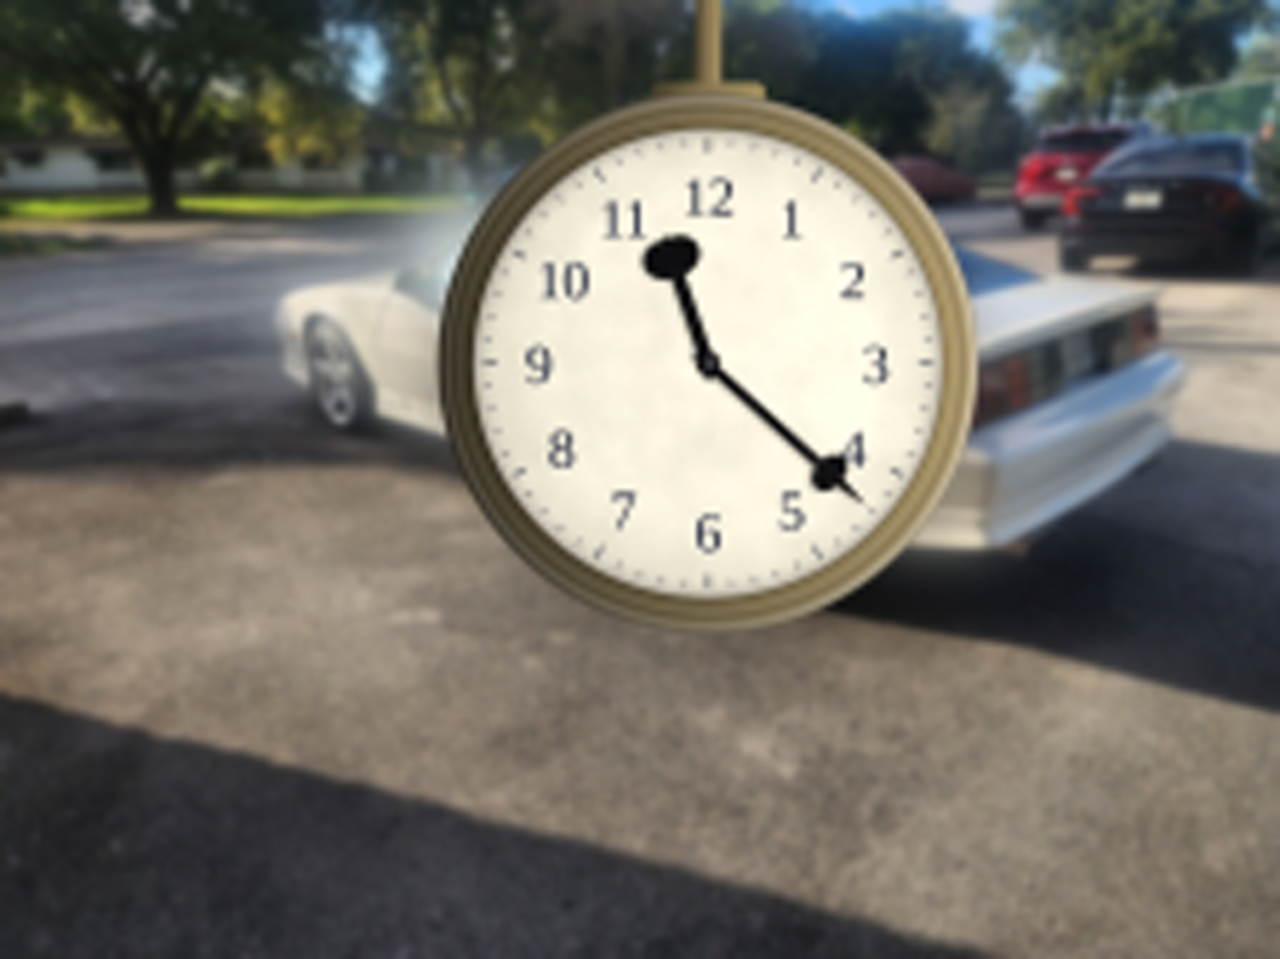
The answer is 11:22
